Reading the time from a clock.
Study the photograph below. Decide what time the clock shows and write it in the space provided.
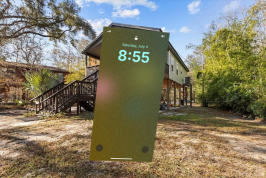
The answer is 8:55
